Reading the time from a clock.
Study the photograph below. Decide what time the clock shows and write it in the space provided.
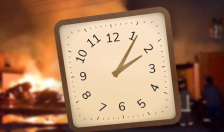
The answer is 2:06
